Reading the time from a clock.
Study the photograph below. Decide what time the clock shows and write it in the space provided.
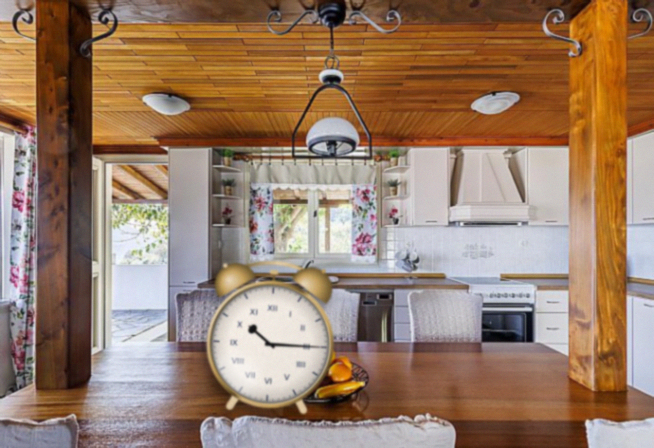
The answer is 10:15
